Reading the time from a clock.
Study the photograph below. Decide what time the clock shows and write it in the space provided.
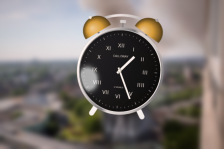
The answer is 1:26
